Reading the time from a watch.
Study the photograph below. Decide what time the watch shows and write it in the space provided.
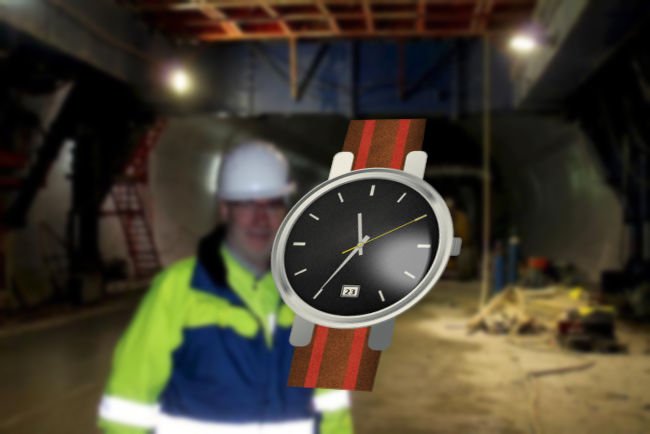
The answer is 11:35:10
